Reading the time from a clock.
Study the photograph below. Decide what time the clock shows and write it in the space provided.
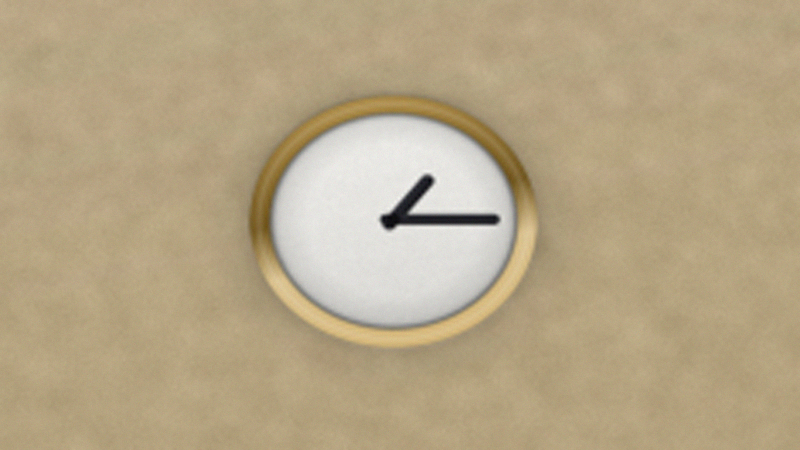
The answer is 1:15
